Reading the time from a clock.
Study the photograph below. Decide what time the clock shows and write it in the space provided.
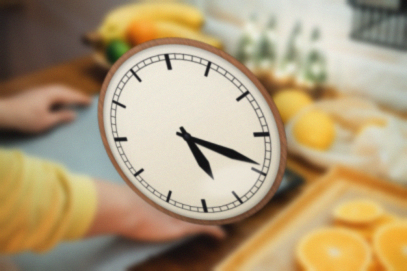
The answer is 5:19
